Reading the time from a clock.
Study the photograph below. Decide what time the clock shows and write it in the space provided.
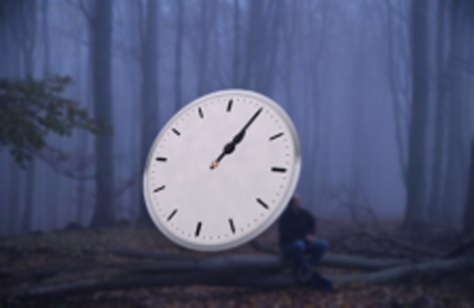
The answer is 1:05
